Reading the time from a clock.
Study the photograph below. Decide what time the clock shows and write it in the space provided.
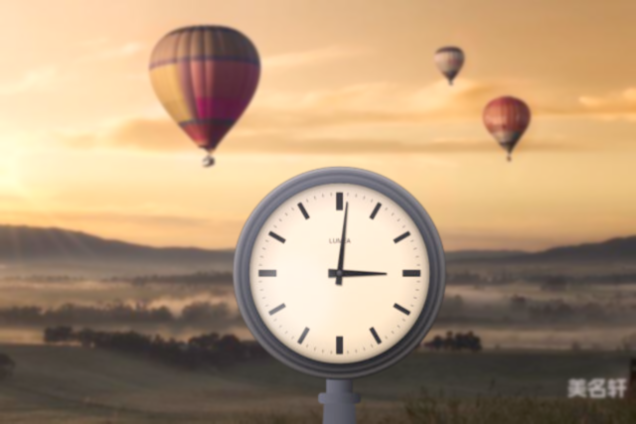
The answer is 3:01
